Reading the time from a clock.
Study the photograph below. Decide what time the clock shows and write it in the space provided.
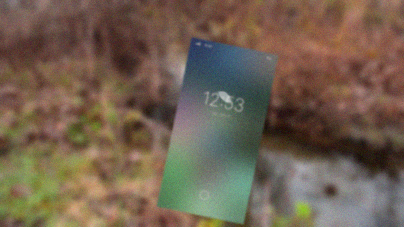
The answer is 12:53
